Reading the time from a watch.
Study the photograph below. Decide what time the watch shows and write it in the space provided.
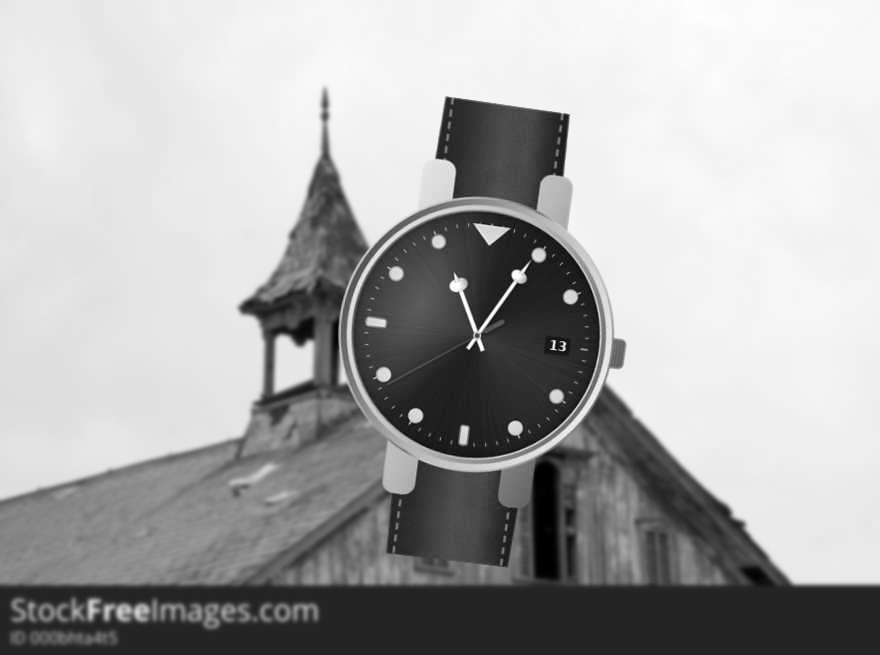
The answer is 11:04:39
